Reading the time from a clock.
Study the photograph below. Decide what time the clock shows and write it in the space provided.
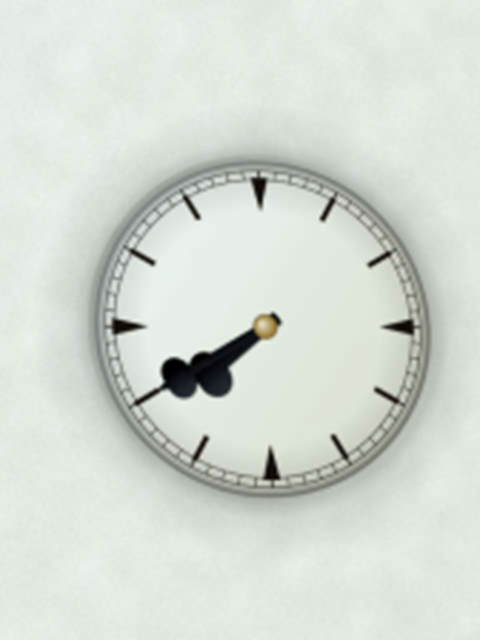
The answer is 7:40
